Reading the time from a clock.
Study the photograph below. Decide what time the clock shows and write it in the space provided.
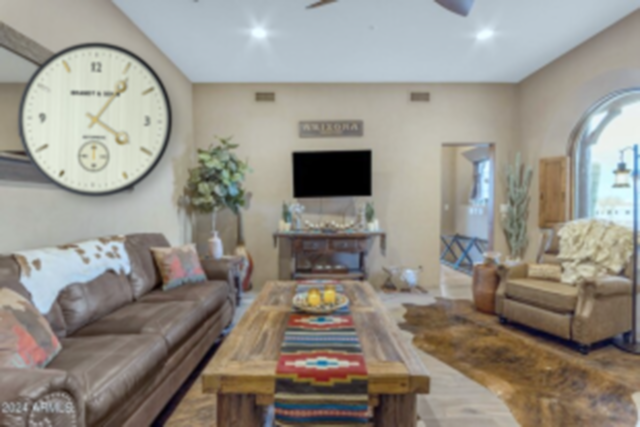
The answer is 4:06
